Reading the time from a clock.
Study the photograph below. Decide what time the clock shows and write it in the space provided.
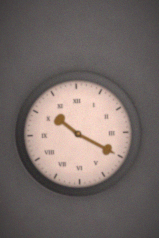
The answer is 10:20
